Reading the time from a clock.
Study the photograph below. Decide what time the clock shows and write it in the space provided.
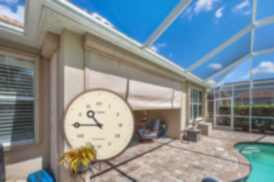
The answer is 10:45
